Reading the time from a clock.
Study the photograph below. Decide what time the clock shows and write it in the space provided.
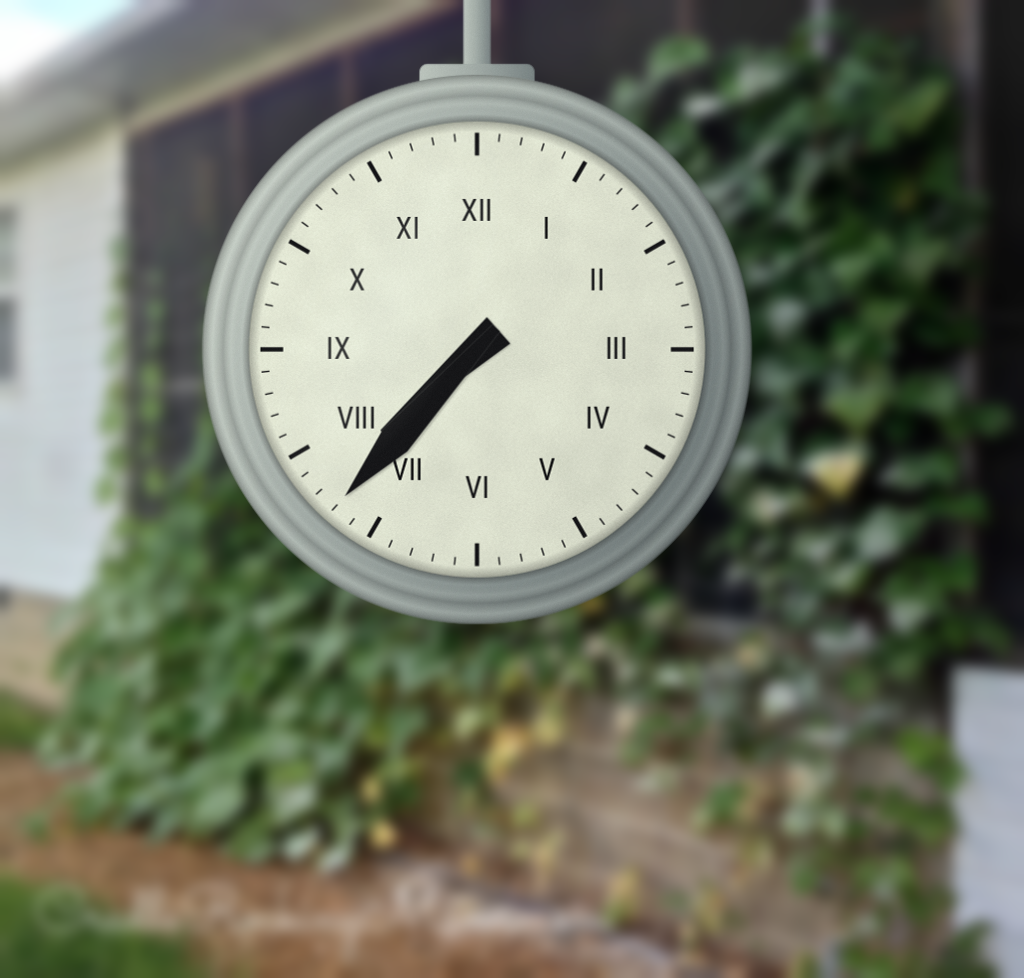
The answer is 7:37
